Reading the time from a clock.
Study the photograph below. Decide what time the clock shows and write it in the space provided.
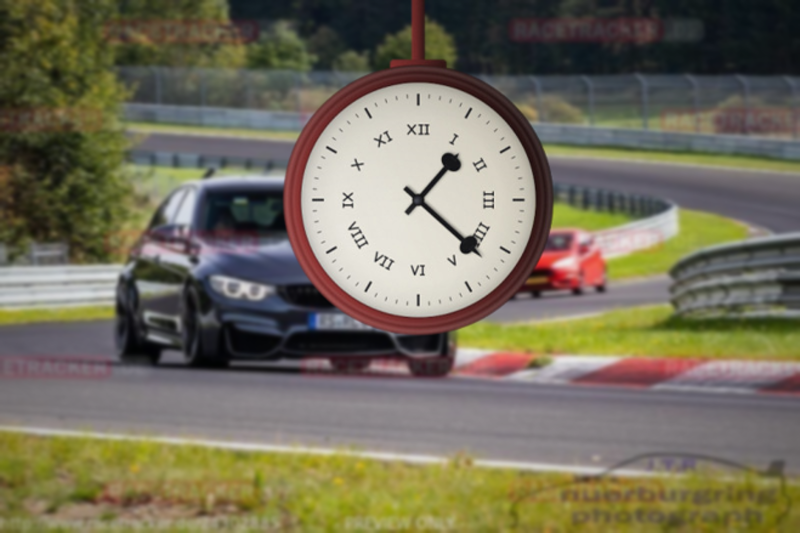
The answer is 1:22
